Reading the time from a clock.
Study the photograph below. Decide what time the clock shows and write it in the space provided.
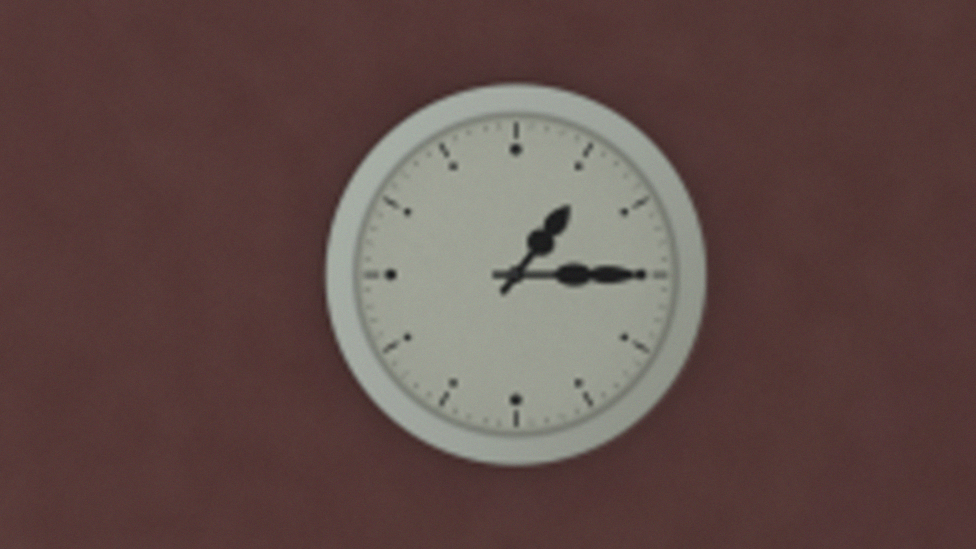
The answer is 1:15
